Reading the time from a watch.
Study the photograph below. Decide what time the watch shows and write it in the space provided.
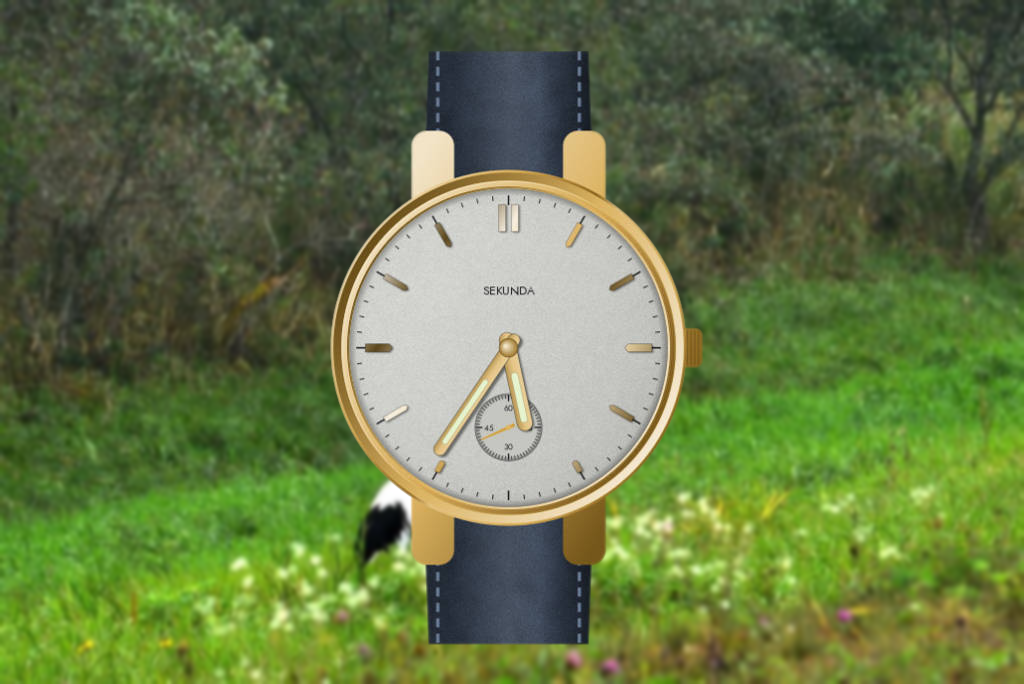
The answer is 5:35:41
